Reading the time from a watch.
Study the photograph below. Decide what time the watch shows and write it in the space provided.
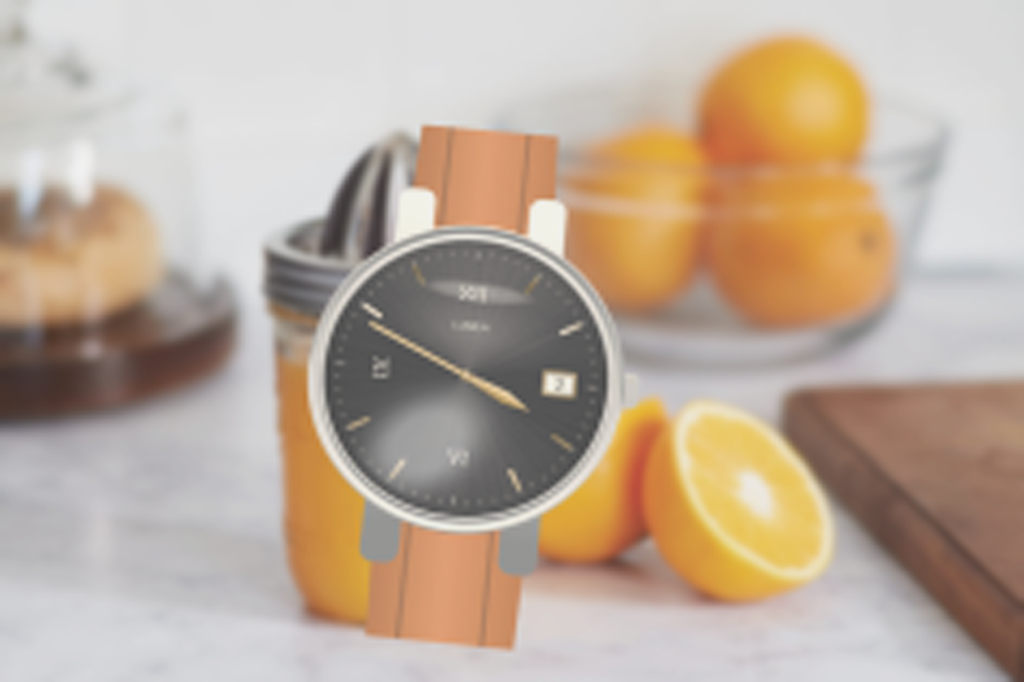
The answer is 3:49
